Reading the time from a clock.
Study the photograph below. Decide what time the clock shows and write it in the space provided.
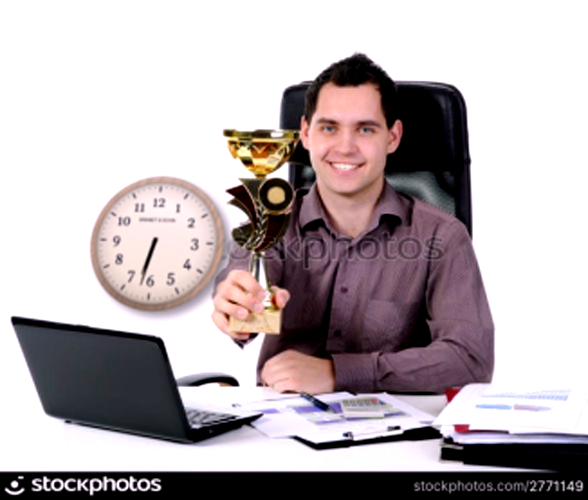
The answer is 6:32
